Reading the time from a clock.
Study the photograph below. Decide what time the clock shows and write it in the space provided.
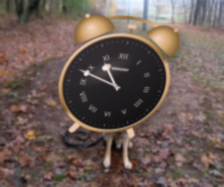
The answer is 10:48
